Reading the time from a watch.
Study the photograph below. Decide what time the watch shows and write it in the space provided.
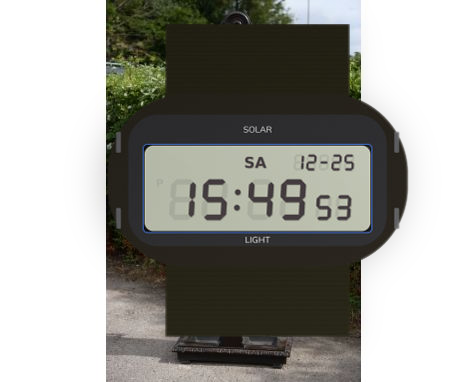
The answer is 15:49:53
